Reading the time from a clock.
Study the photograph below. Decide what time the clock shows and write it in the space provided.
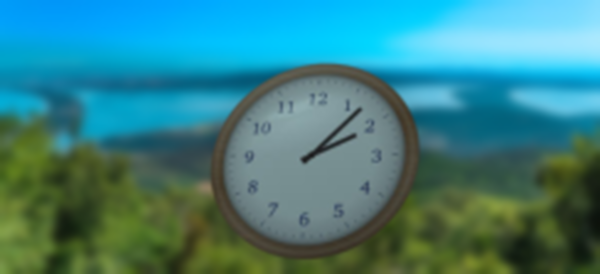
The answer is 2:07
